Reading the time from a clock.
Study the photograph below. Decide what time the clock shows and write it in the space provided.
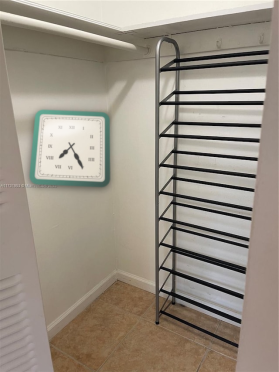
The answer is 7:25
